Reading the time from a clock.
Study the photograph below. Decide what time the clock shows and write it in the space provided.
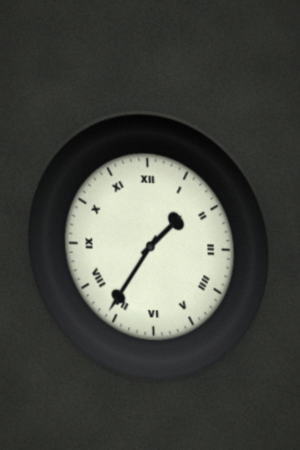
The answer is 1:36
